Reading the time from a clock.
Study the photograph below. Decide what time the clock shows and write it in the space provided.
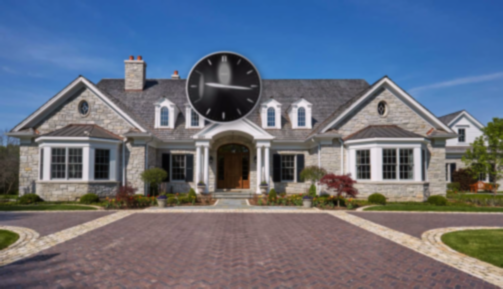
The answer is 9:16
